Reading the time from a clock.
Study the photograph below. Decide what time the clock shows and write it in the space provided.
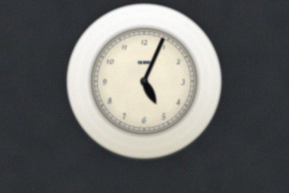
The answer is 5:04
